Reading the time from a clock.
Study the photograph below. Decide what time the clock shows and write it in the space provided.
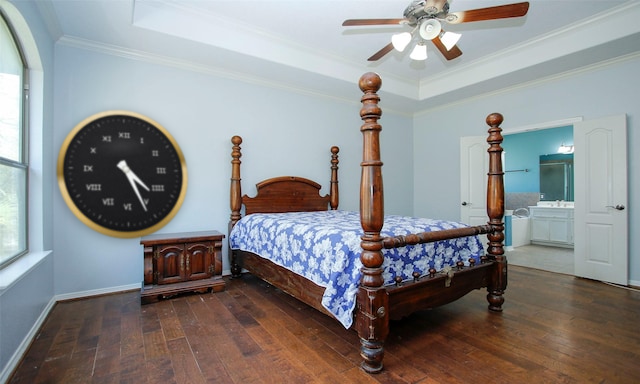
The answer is 4:26
